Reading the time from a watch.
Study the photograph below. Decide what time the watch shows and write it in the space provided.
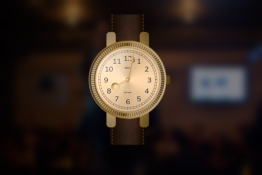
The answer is 8:02
